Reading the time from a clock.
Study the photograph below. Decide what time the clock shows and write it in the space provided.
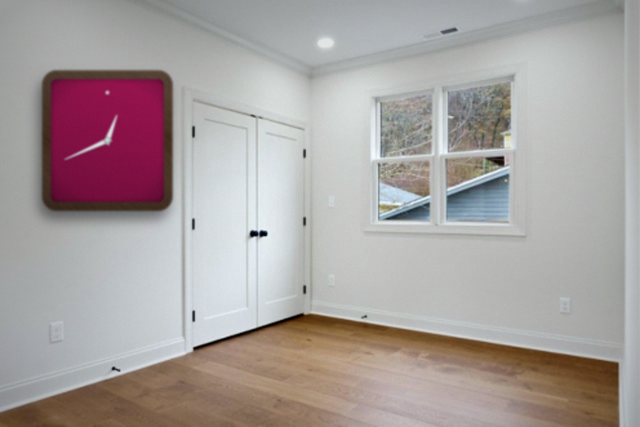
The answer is 12:41
